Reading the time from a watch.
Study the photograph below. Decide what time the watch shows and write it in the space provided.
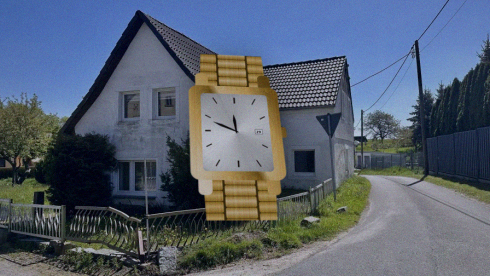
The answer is 11:49
